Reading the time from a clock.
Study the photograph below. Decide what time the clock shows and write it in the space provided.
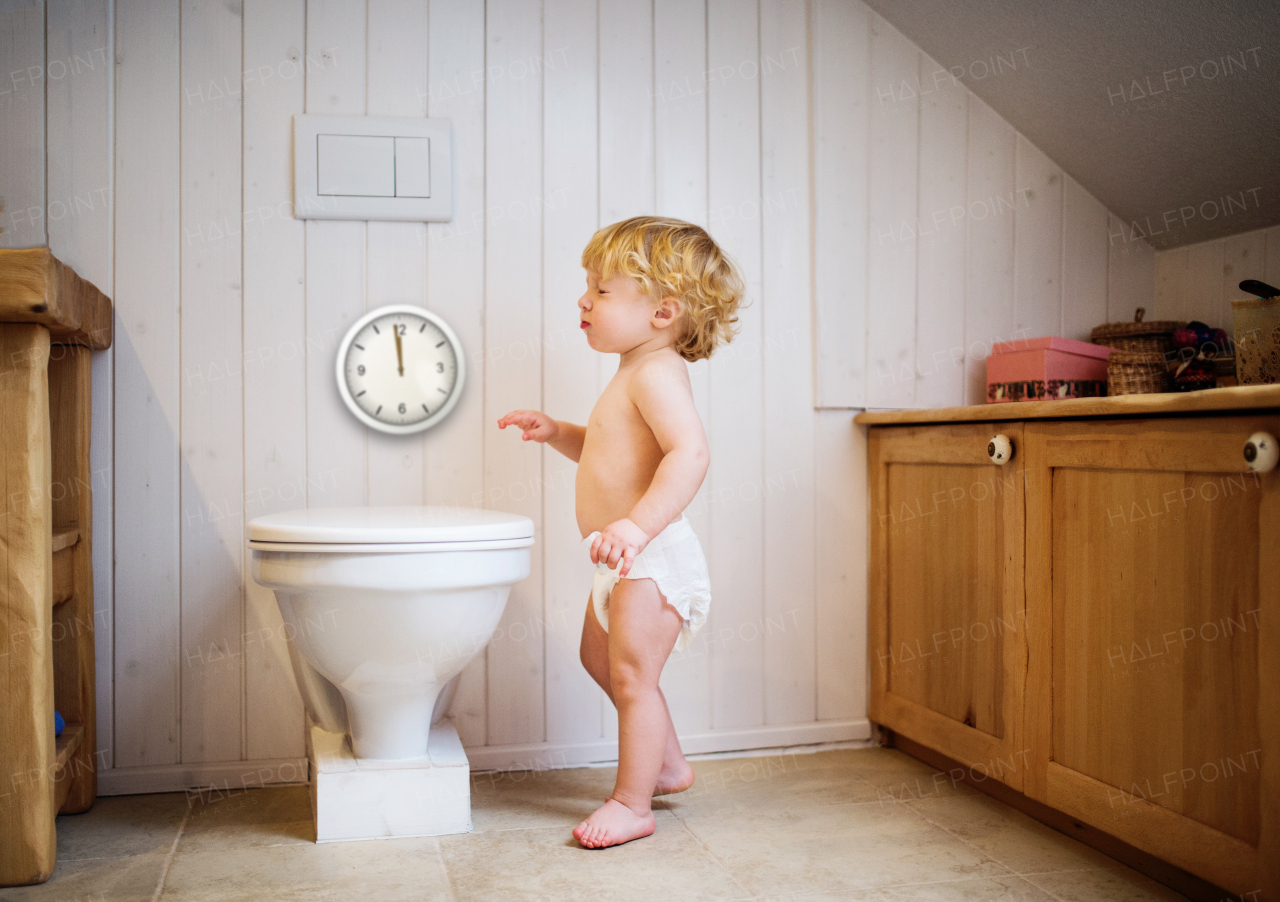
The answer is 11:59
